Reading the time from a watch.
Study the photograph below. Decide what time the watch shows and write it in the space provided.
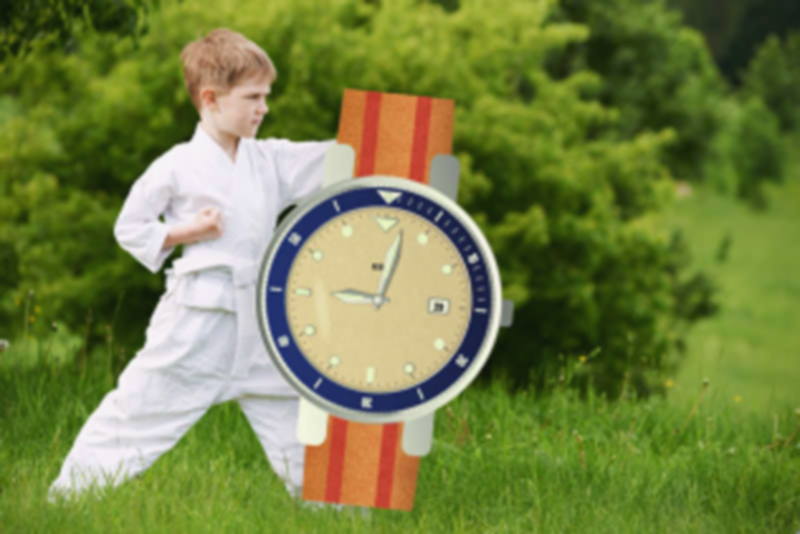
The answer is 9:02
